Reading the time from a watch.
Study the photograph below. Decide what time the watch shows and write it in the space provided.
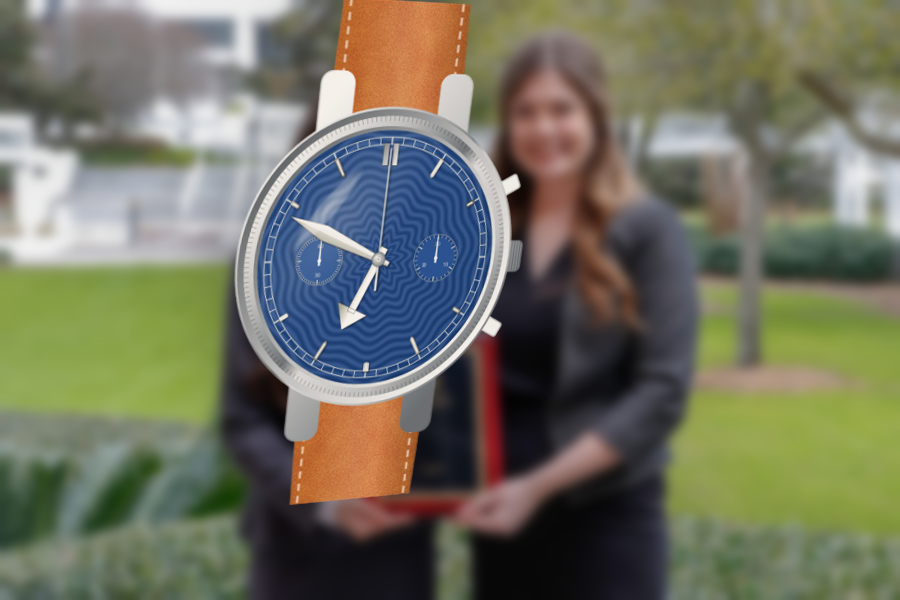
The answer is 6:49
